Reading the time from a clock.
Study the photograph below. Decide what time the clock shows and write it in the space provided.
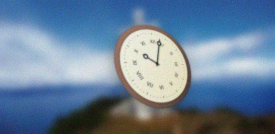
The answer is 10:03
